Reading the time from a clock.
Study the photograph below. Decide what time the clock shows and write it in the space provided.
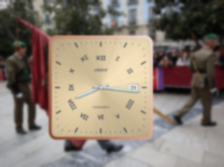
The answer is 8:16
